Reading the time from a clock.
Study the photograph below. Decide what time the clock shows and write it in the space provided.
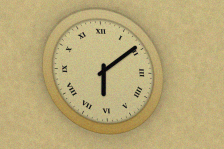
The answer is 6:09
